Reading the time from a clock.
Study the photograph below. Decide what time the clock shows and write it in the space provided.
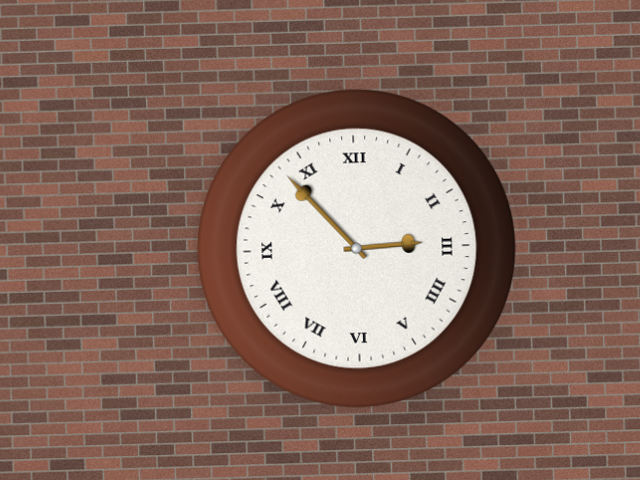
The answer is 2:53
